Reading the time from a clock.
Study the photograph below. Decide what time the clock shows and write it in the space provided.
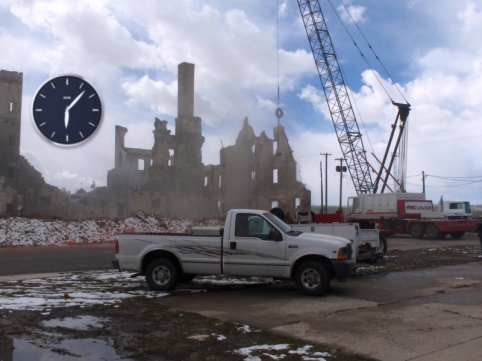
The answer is 6:07
